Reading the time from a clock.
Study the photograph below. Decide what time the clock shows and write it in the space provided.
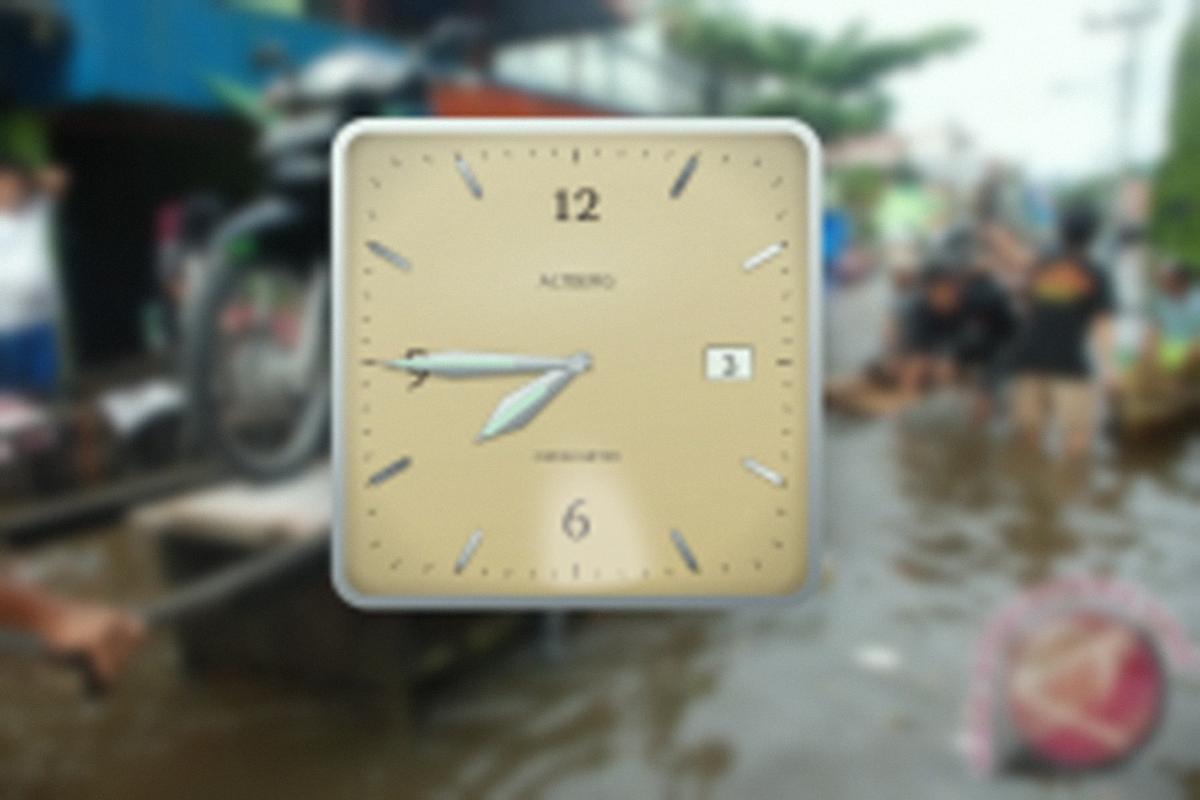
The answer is 7:45
